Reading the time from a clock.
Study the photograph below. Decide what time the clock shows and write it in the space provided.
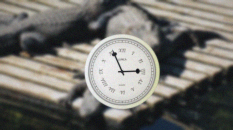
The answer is 2:56
